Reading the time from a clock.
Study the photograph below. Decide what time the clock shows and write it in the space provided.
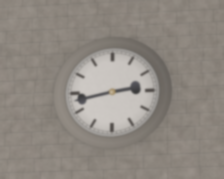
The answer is 2:43
